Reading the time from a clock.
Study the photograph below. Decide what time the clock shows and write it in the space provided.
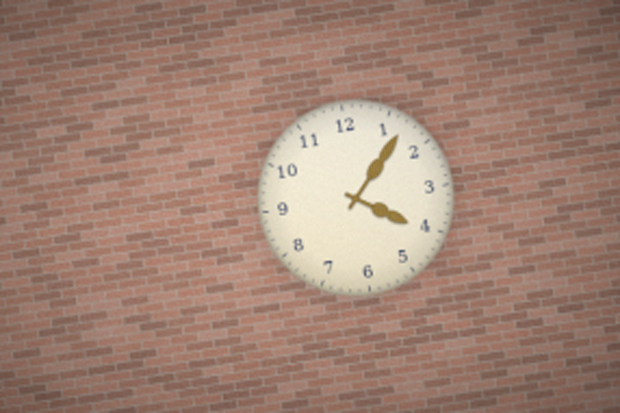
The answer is 4:07
